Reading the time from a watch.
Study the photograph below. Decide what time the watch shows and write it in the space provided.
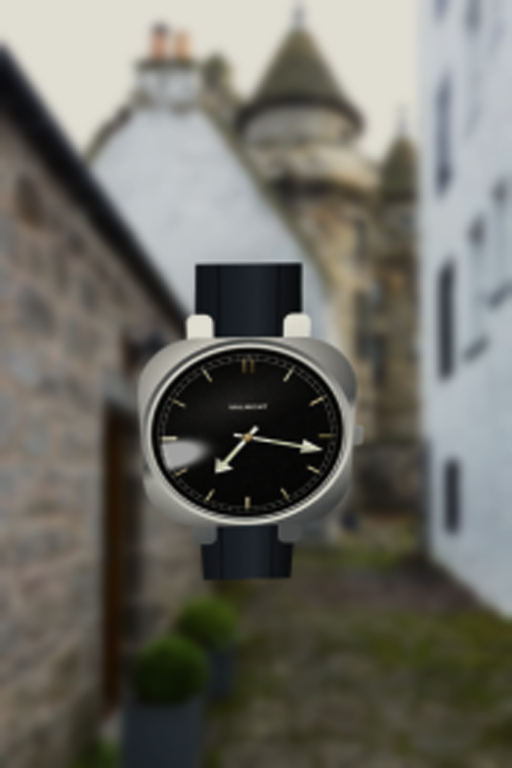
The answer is 7:17
